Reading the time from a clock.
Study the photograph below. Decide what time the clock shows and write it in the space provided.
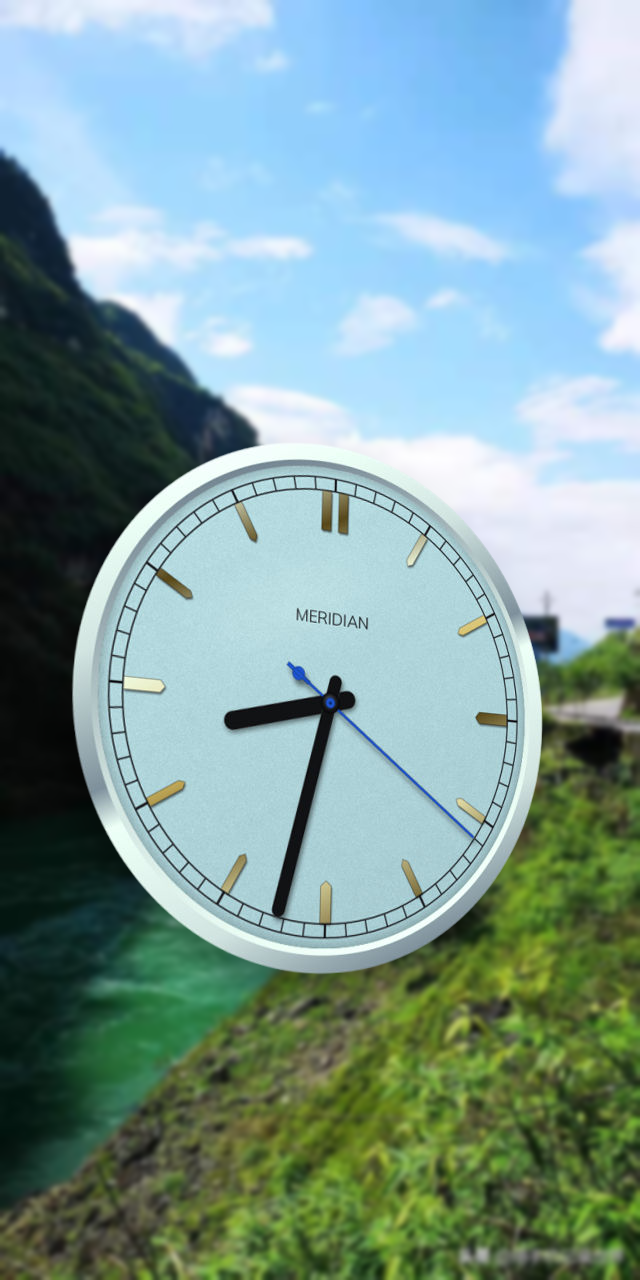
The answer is 8:32:21
